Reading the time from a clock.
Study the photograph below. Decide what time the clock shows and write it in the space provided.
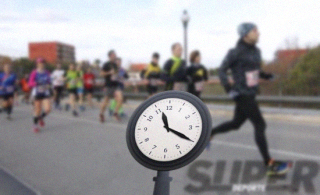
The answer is 11:20
